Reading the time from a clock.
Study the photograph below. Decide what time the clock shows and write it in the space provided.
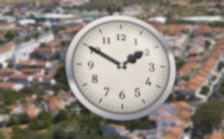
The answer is 1:50
